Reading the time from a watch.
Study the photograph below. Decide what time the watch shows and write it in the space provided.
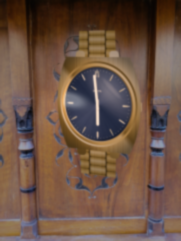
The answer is 5:59
